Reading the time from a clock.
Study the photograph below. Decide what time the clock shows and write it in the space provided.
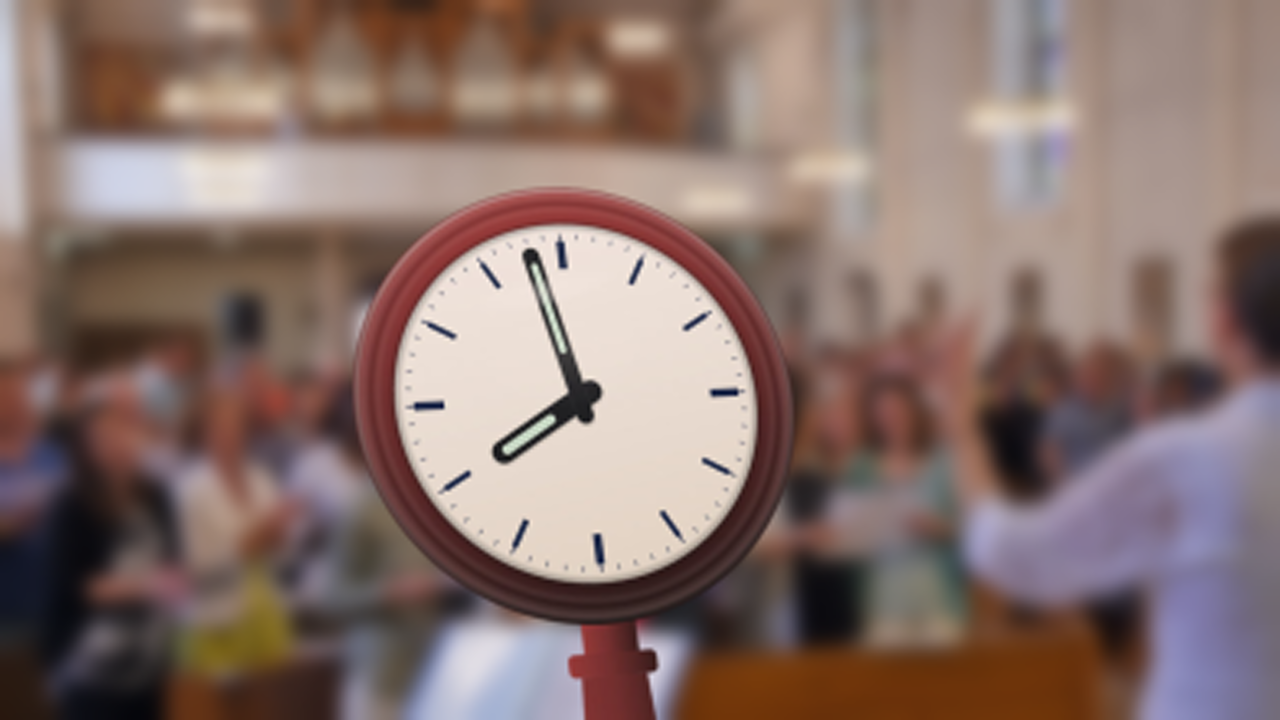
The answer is 7:58
